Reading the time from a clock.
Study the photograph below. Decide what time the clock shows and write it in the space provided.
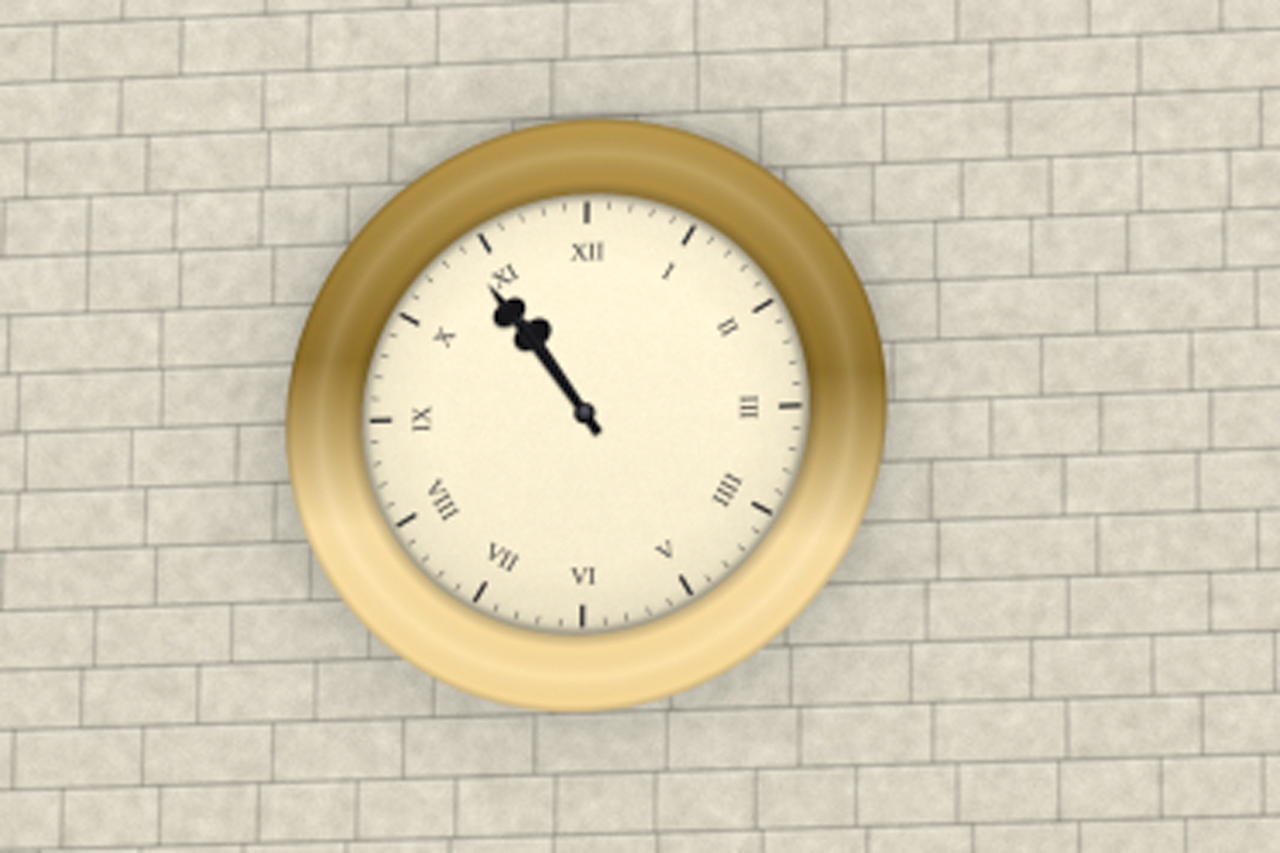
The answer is 10:54
